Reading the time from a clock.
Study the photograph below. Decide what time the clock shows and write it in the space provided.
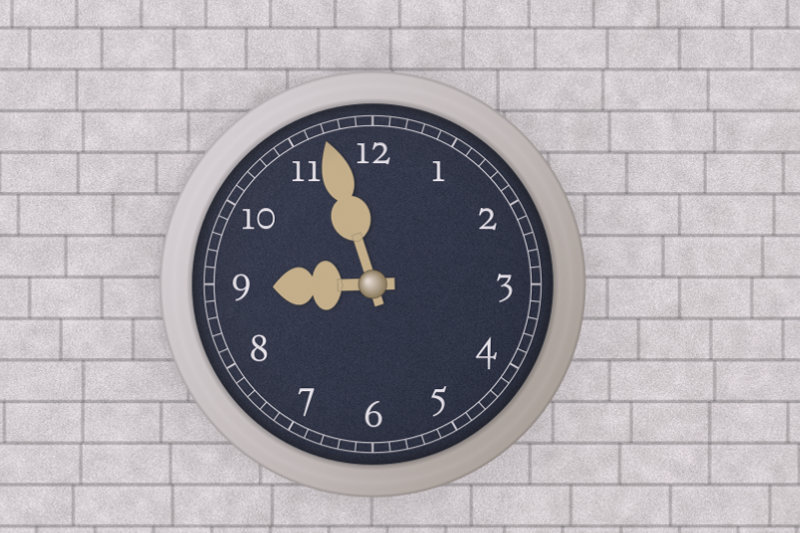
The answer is 8:57
